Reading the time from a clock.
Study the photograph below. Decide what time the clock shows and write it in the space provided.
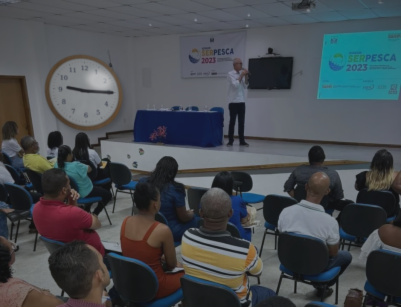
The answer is 9:15
